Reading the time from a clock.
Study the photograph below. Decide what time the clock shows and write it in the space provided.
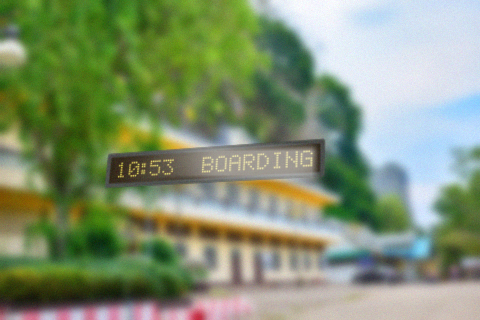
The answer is 10:53
